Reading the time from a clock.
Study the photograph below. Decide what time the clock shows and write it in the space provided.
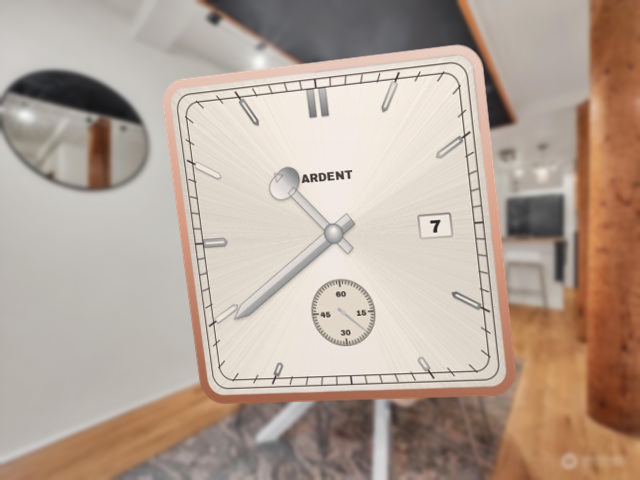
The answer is 10:39:22
